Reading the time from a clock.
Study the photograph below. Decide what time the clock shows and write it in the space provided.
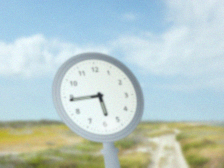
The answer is 5:44
